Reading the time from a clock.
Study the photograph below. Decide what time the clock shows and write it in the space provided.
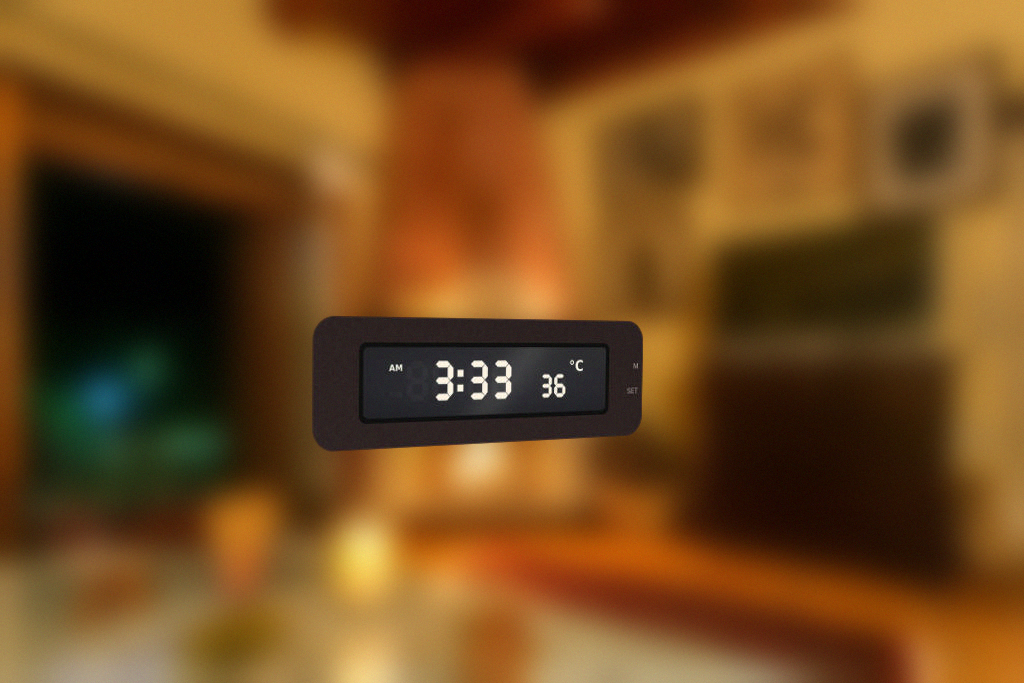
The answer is 3:33
